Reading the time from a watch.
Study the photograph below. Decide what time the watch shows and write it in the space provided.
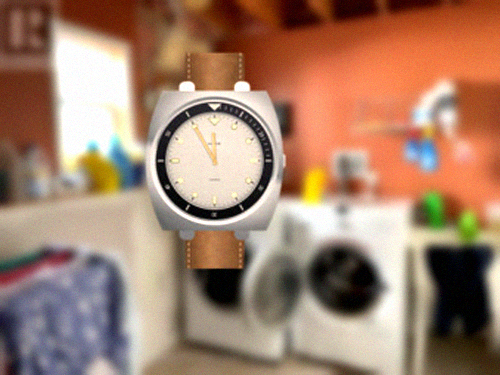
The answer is 11:55
